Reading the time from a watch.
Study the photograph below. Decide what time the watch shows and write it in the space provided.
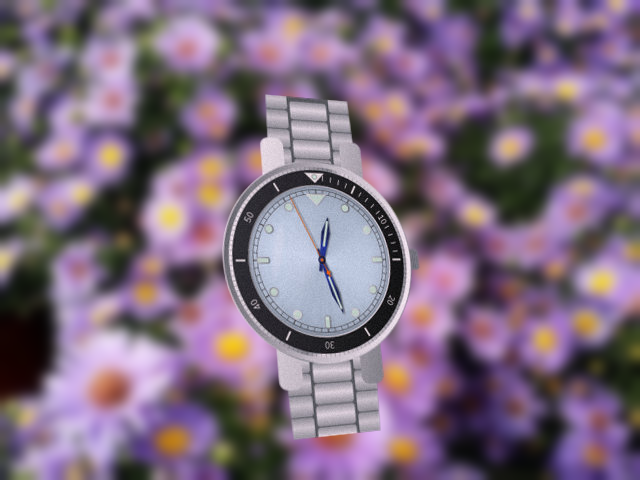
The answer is 12:26:56
